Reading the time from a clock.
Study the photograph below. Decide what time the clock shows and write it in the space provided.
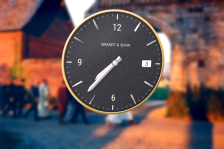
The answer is 7:37
